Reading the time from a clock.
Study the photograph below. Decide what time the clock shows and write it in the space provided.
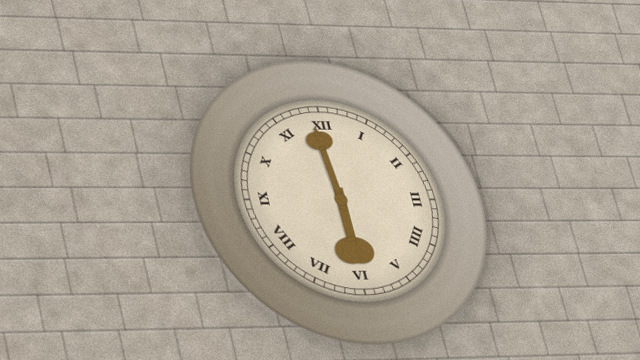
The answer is 5:59
